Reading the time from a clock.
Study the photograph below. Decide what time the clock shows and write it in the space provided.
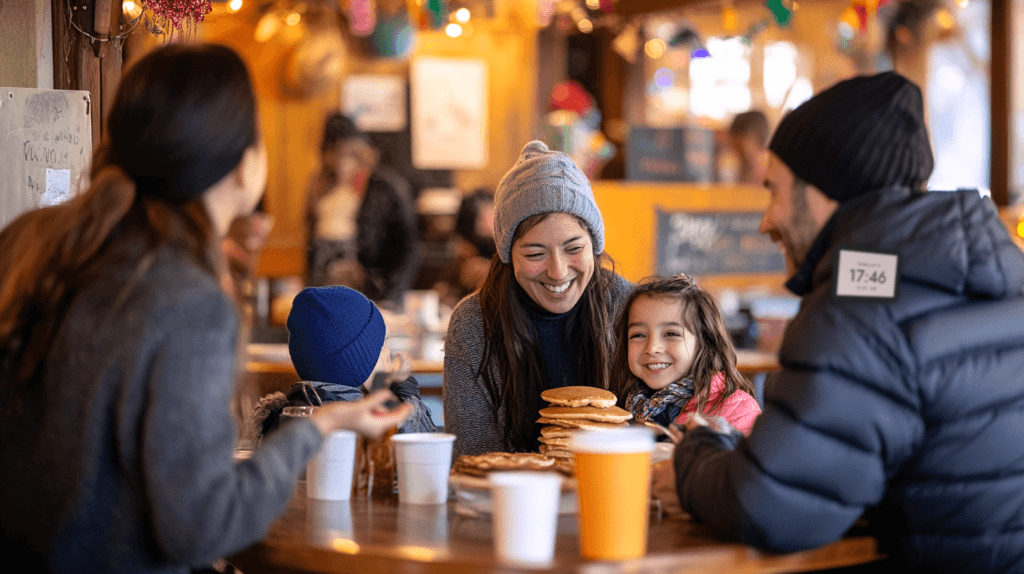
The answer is 17:46
